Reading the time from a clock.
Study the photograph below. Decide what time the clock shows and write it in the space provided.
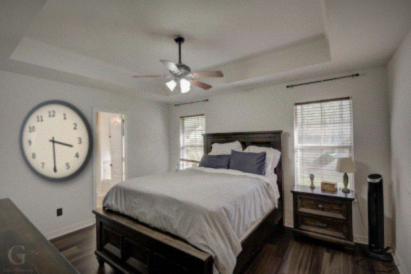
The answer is 3:30
